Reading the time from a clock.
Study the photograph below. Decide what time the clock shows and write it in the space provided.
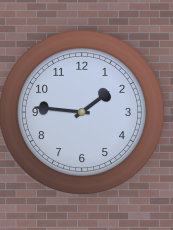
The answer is 1:46
